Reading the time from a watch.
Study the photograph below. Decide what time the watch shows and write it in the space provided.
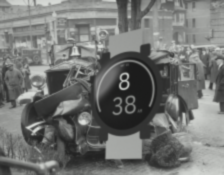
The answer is 8:38
